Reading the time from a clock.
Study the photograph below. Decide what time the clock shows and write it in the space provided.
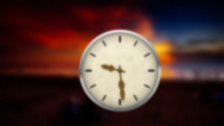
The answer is 9:29
